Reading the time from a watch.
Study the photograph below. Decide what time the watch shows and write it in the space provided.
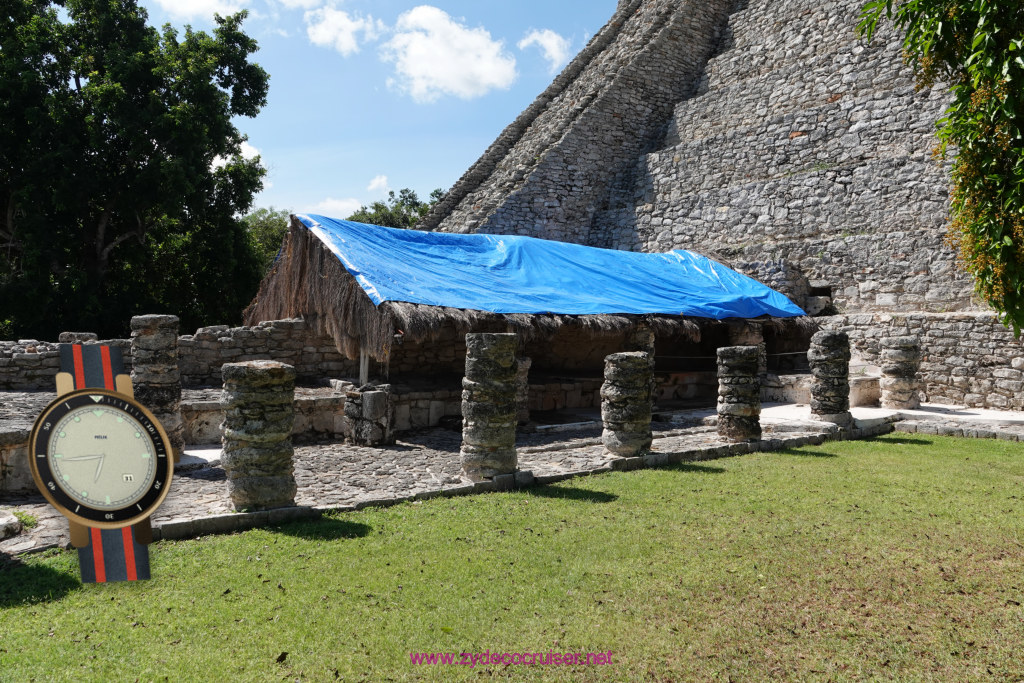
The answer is 6:44
